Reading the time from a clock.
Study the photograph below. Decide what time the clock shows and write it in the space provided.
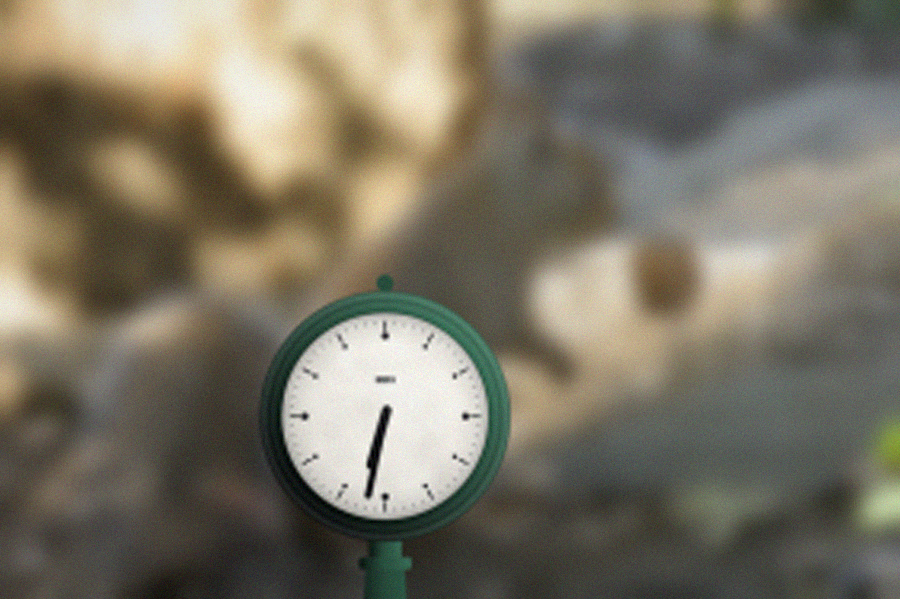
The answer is 6:32
